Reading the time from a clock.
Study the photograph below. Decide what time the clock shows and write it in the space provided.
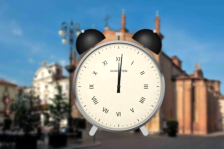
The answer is 12:01
